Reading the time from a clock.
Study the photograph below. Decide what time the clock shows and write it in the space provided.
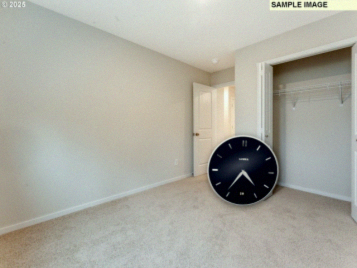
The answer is 4:36
